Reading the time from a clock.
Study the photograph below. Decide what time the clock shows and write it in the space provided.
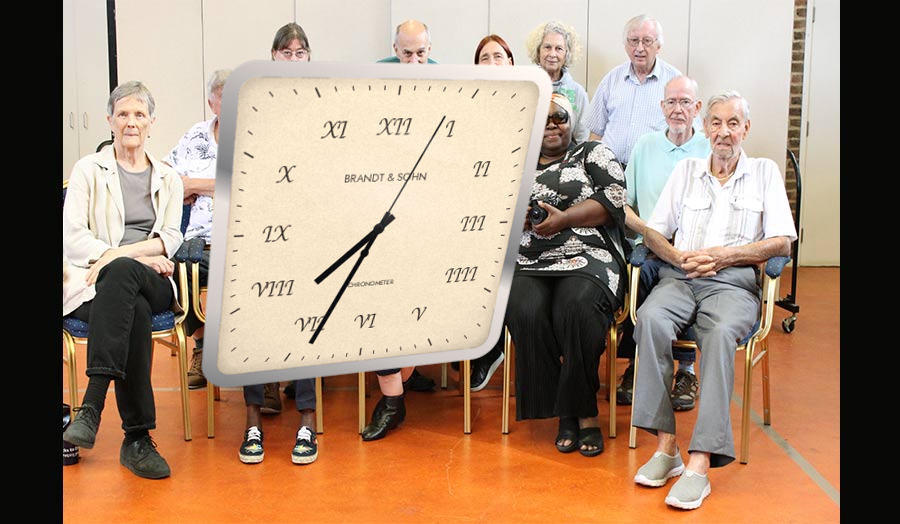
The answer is 7:34:04
